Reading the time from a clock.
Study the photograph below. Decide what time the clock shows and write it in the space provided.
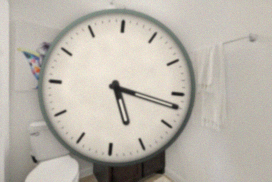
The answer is 5:17
